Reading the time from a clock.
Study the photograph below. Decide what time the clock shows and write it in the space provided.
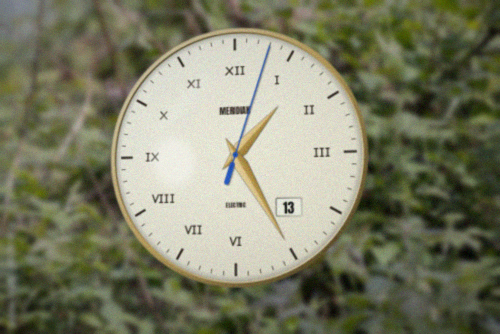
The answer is 1:25:03
